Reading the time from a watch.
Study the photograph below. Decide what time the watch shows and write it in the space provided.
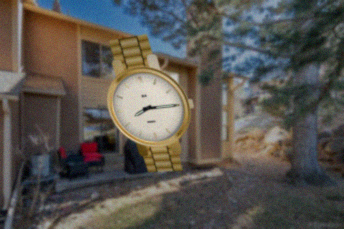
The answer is 8:15
